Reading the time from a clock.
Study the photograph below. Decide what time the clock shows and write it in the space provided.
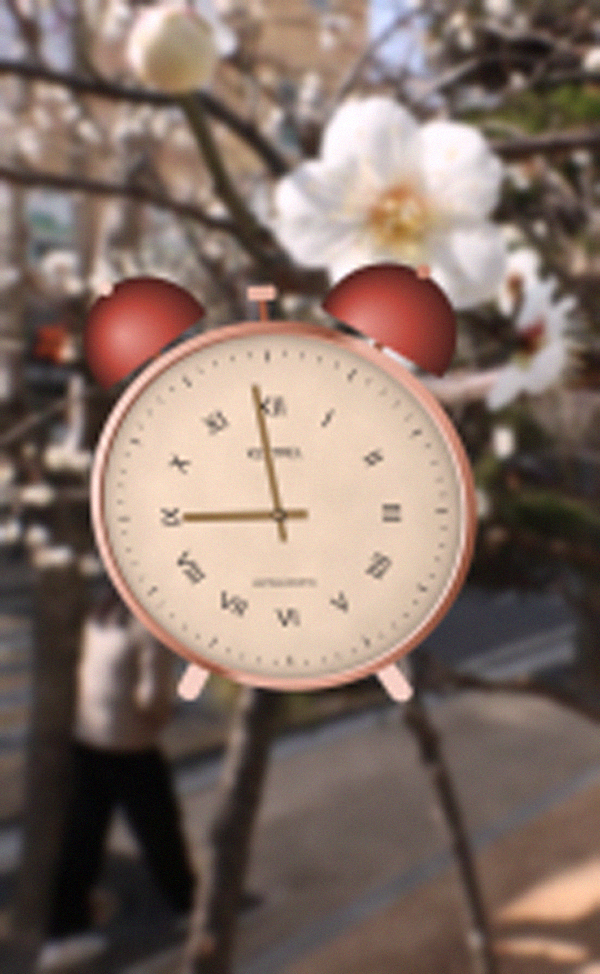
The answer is 8:59
